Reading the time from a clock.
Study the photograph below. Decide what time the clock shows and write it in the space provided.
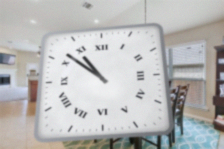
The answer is 10:52
